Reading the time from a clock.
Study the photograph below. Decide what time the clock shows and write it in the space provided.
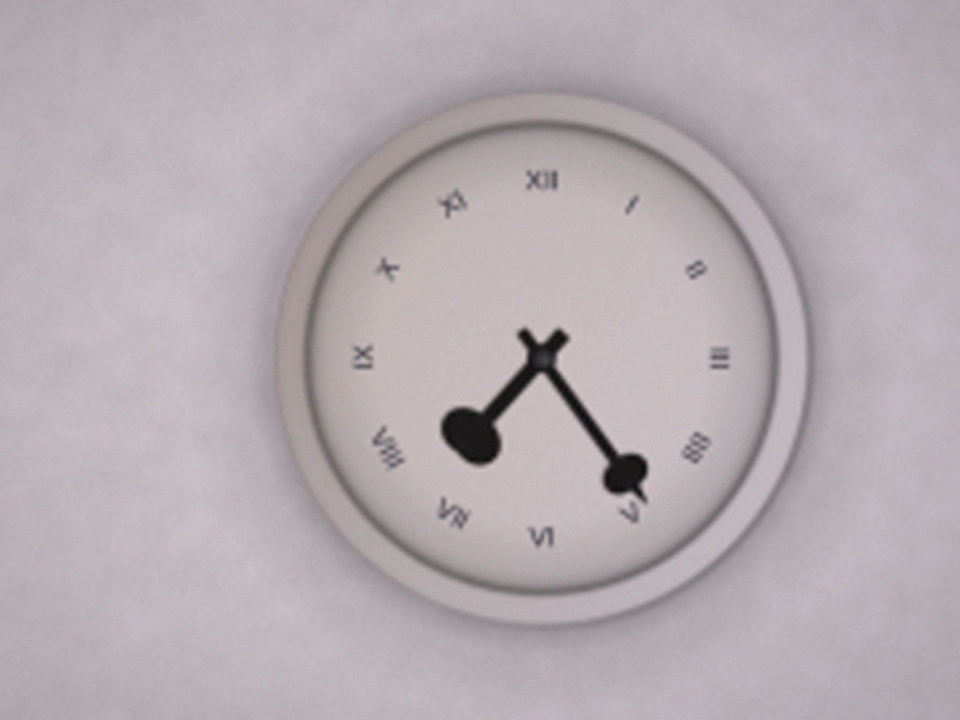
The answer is 7:24
